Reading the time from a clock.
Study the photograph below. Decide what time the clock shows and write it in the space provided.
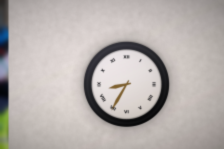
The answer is 8:35
